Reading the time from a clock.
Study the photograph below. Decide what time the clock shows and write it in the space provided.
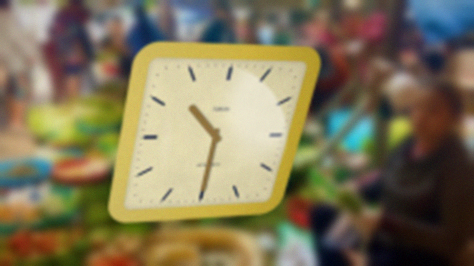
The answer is 10:30
